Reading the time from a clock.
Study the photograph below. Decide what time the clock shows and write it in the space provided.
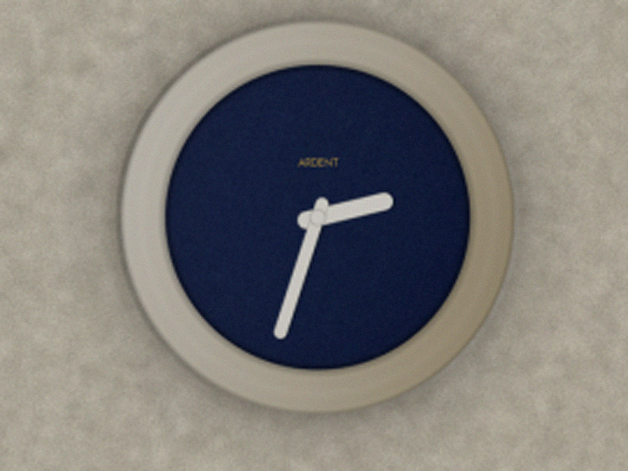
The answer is 2:33
